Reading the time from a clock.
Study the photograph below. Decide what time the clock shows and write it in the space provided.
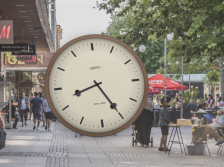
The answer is 8:25
